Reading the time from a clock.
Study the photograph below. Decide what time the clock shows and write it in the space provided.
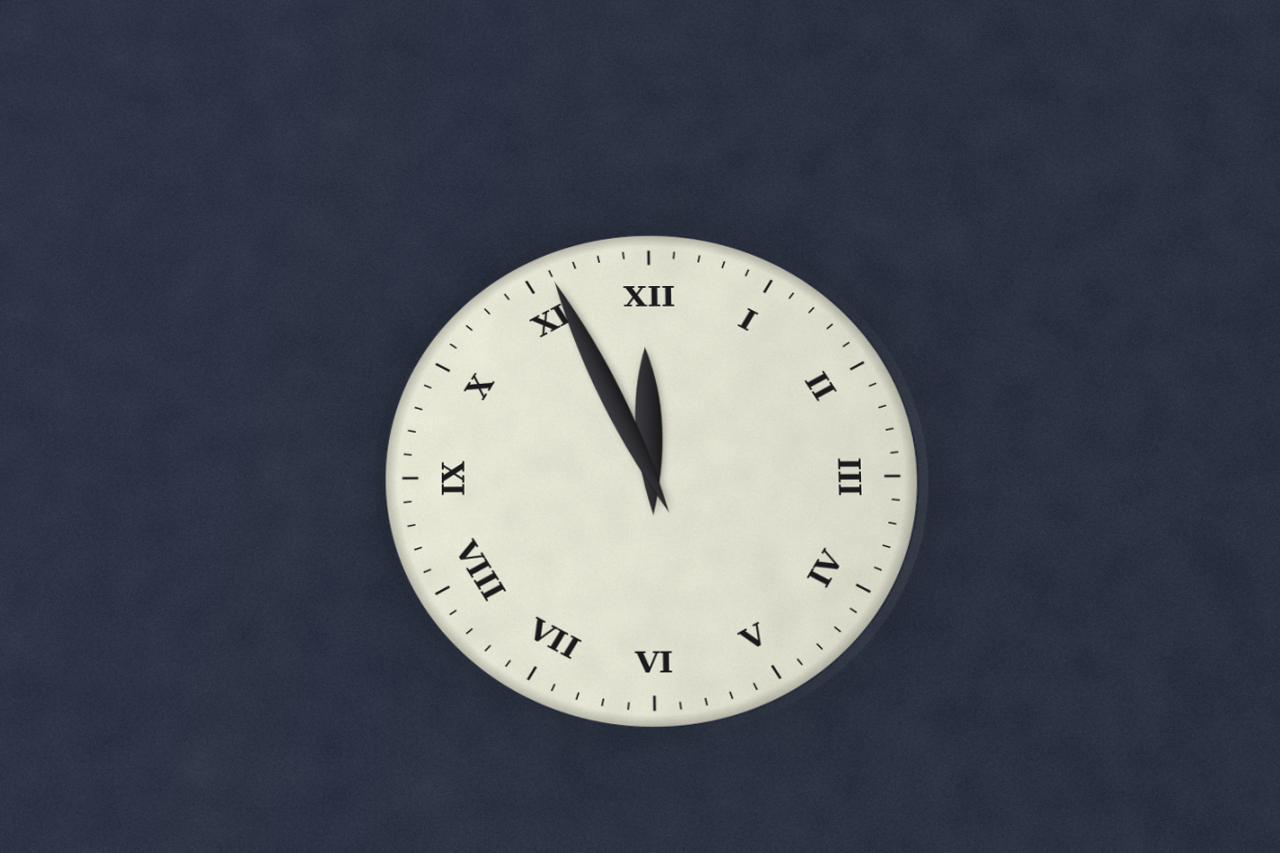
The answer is 11:56
